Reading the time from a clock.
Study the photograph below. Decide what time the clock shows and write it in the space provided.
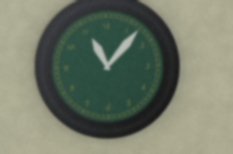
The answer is 11:07
